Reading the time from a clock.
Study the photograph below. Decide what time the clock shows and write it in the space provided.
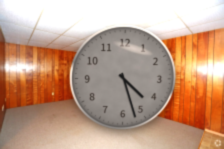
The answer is 4:27
